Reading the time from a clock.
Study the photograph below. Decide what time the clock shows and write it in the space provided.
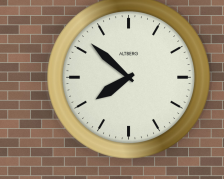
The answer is 7:52
